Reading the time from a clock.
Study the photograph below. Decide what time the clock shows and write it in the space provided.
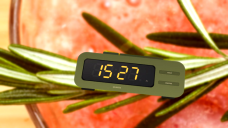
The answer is 15:27
